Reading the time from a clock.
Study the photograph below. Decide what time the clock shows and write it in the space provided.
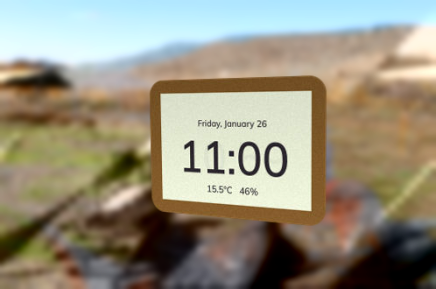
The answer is 11:00
